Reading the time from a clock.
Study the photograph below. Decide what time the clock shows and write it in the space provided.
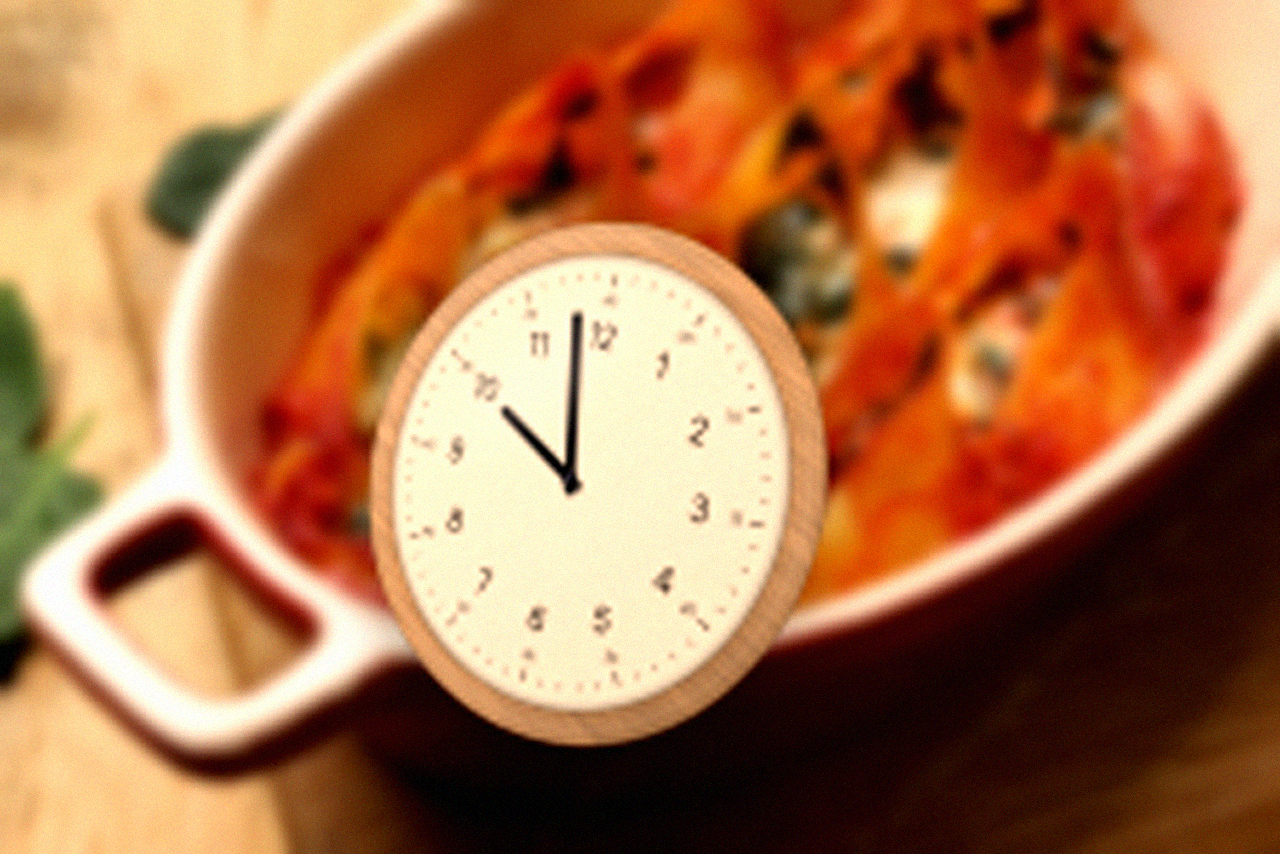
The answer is 9:58
